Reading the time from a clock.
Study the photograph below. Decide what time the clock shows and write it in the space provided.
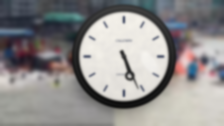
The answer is 5:26
